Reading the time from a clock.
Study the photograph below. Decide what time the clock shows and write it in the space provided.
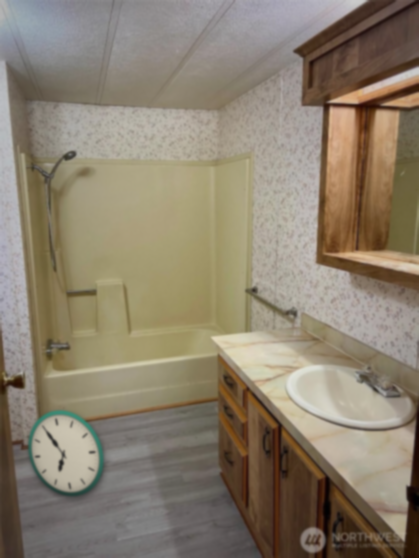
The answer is 6:55
